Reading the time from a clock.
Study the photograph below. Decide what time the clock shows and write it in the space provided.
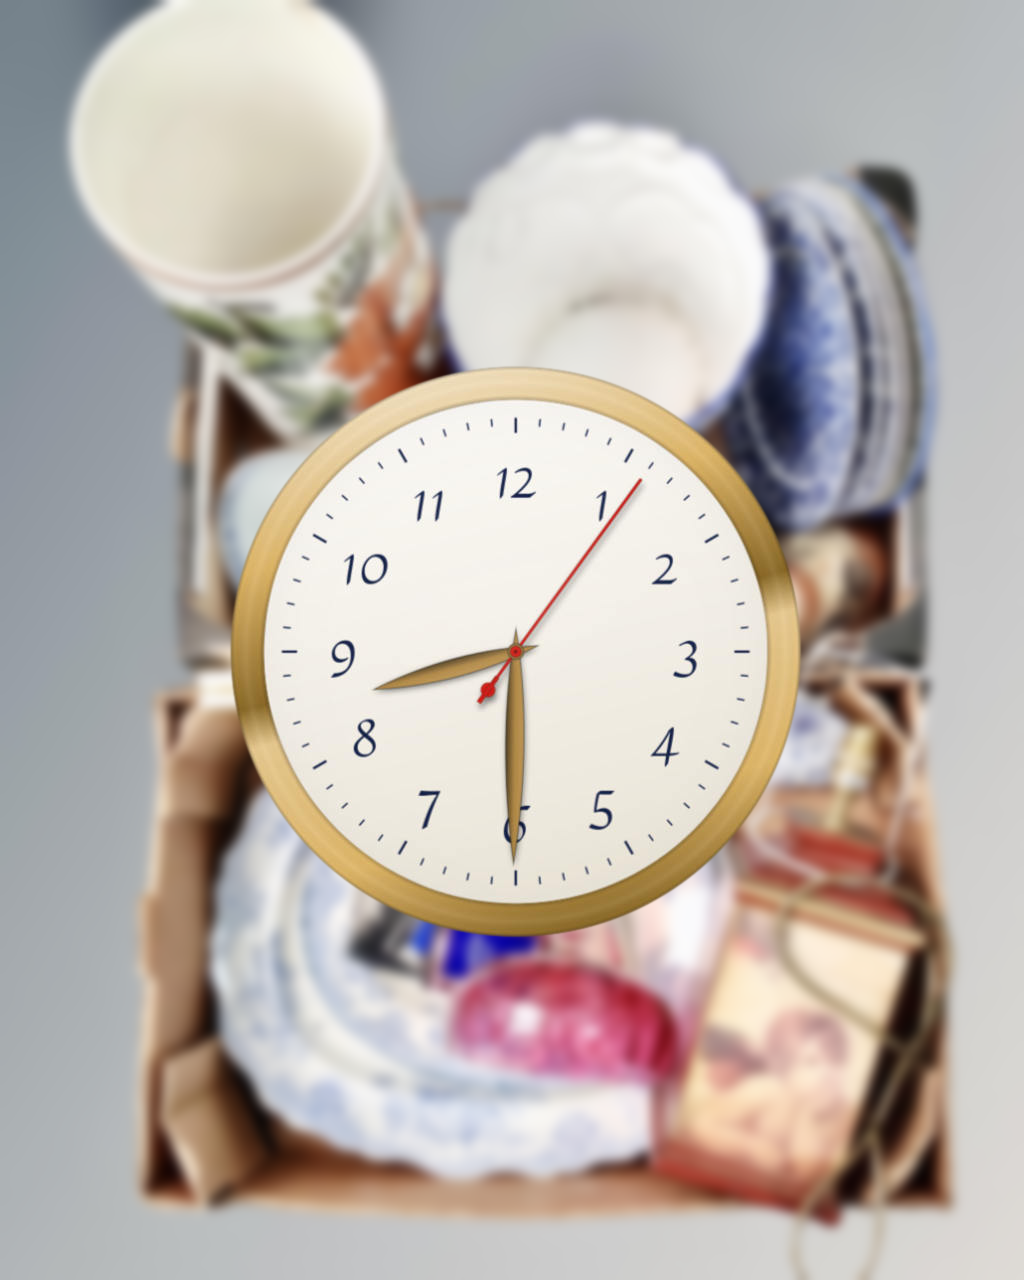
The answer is 8:30:06
